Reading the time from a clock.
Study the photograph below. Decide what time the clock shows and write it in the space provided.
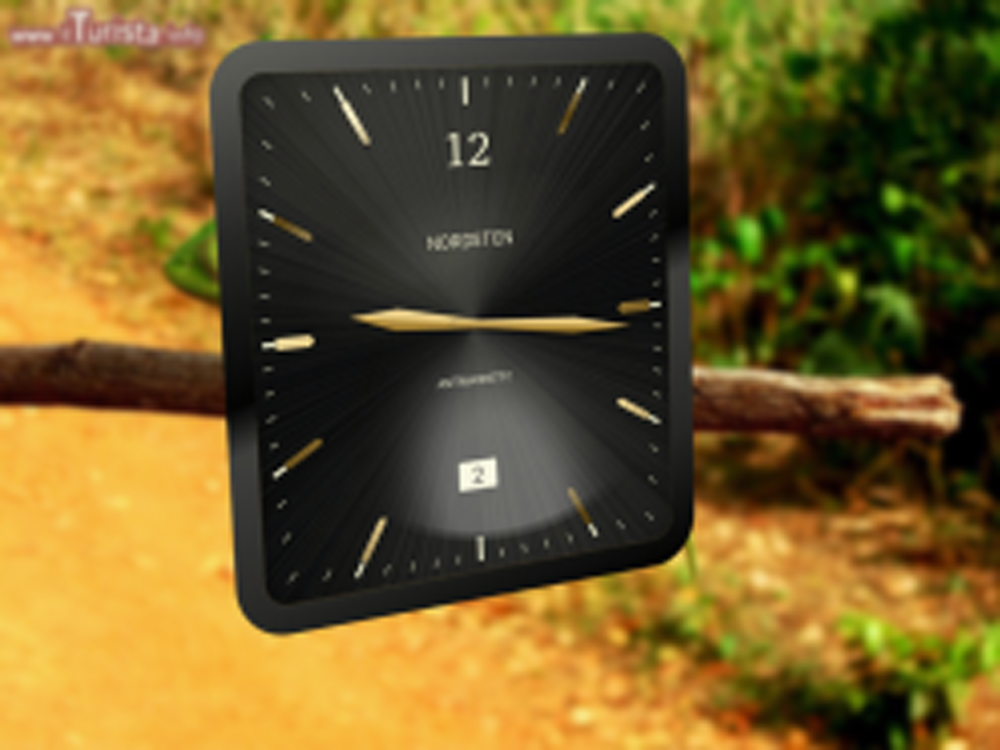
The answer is 9:16
